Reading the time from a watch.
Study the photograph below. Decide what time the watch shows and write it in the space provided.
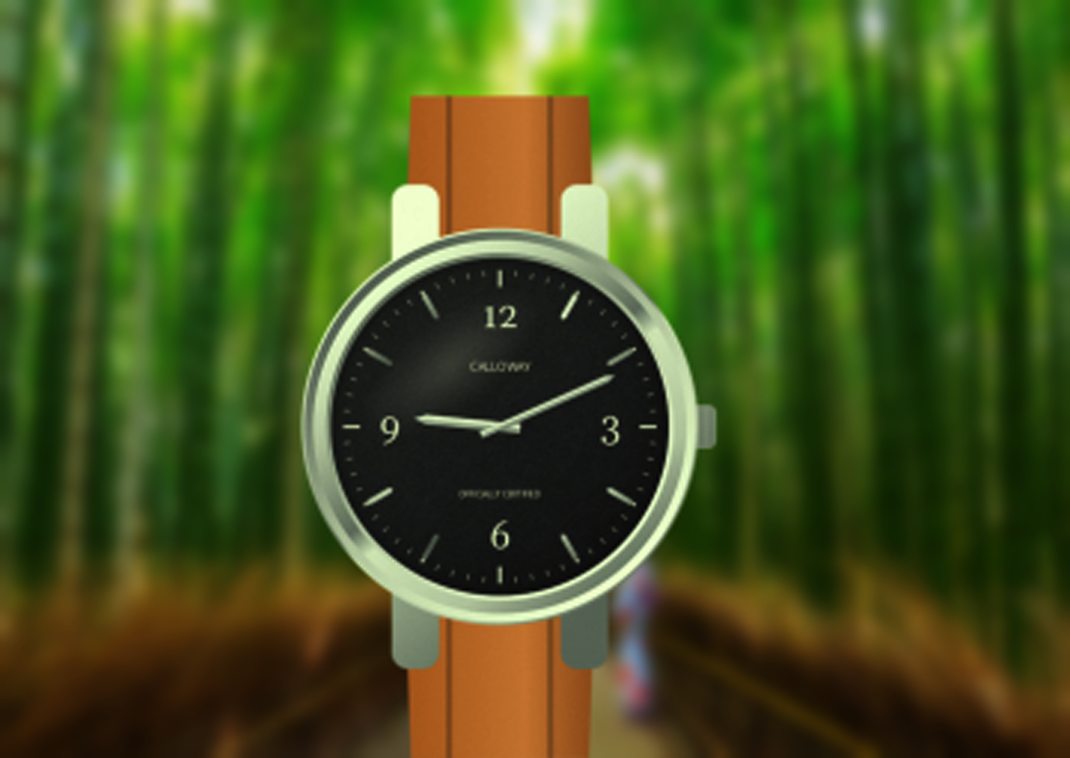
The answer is 9:11
